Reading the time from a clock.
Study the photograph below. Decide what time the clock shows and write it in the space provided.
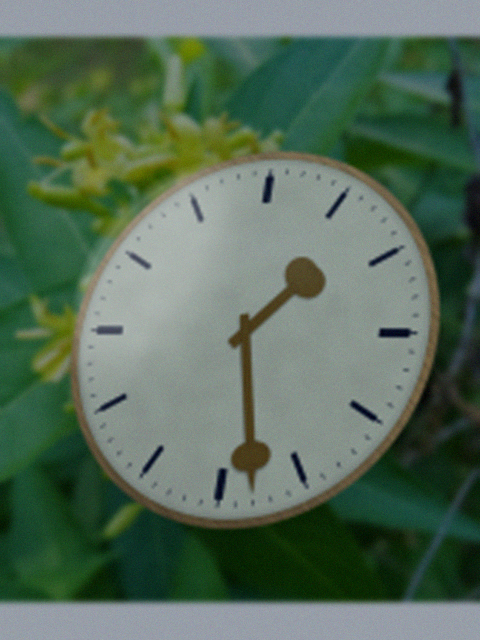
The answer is 1:28
